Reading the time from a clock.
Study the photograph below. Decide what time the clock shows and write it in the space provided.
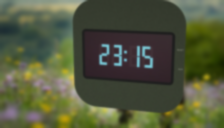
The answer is 23:15
